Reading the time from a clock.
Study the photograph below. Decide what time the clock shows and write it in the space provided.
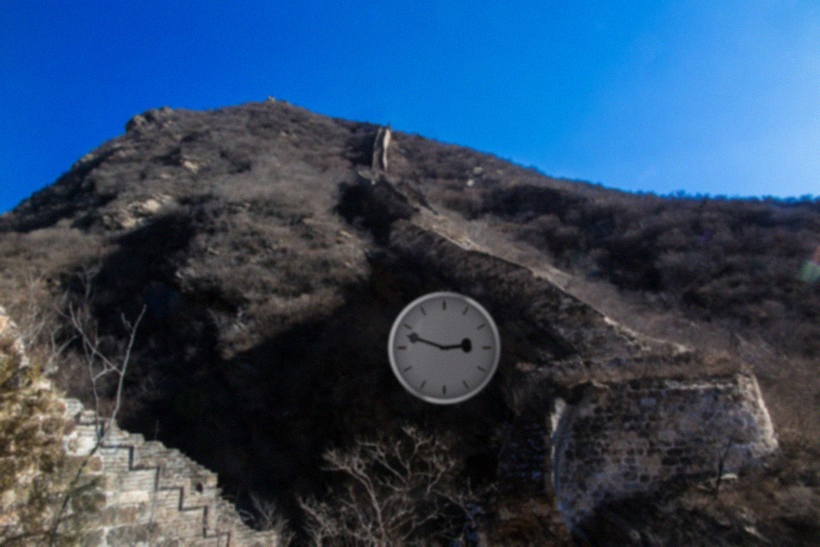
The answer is 2:48
